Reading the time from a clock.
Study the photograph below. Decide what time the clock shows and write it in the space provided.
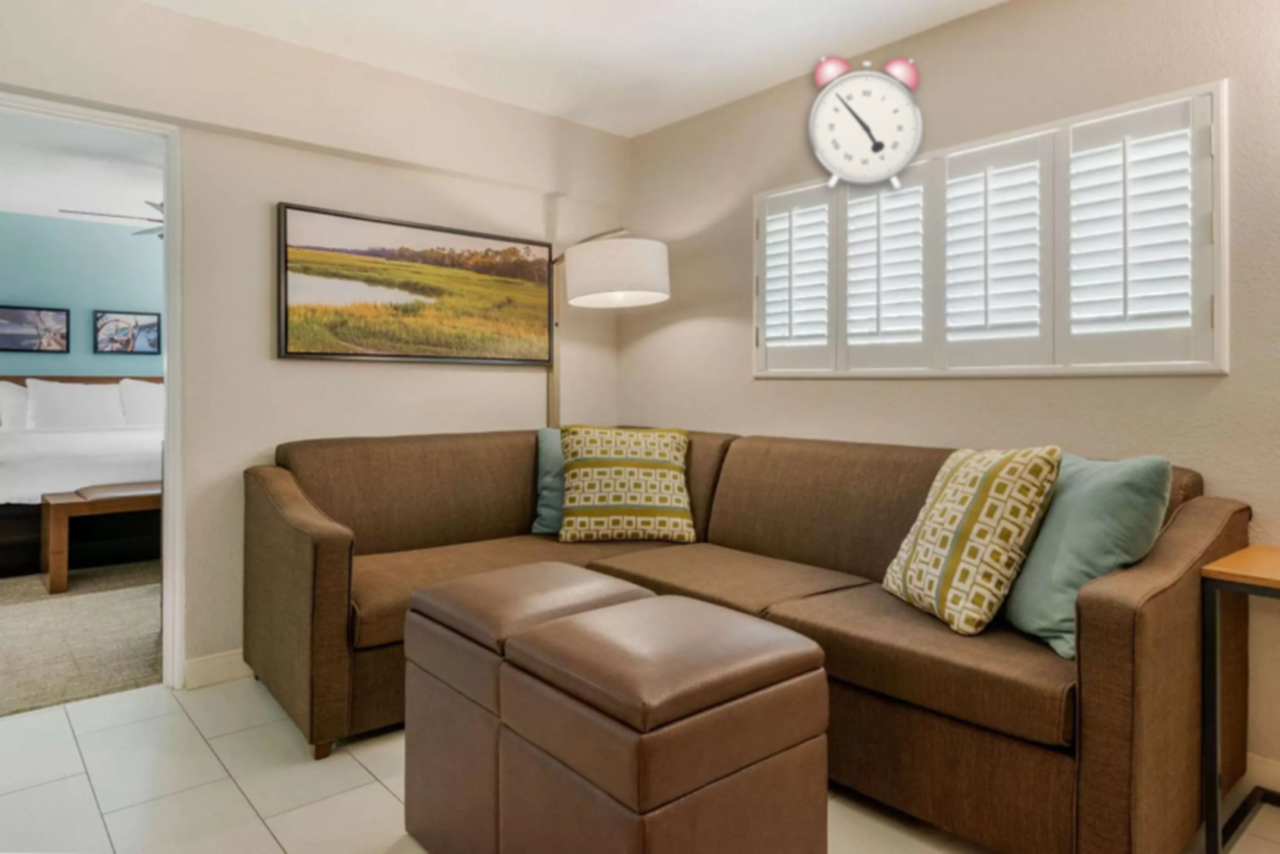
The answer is 4:53
